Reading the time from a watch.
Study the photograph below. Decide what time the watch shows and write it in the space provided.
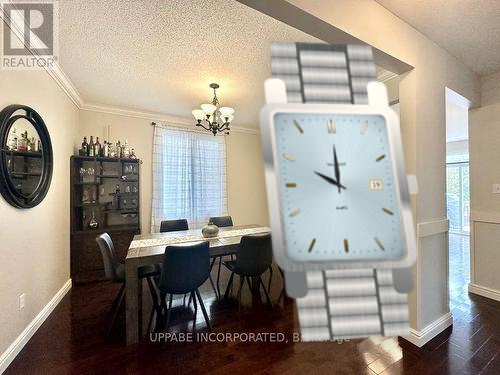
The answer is 10:00
